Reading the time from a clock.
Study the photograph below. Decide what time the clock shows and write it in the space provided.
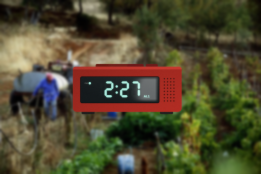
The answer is 2:27
